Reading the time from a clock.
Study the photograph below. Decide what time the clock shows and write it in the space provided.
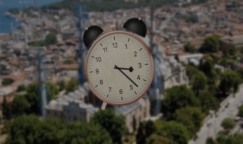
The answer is 3:23
